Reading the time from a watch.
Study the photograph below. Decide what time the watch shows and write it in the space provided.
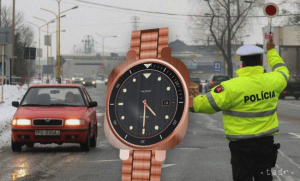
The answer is 4:30
